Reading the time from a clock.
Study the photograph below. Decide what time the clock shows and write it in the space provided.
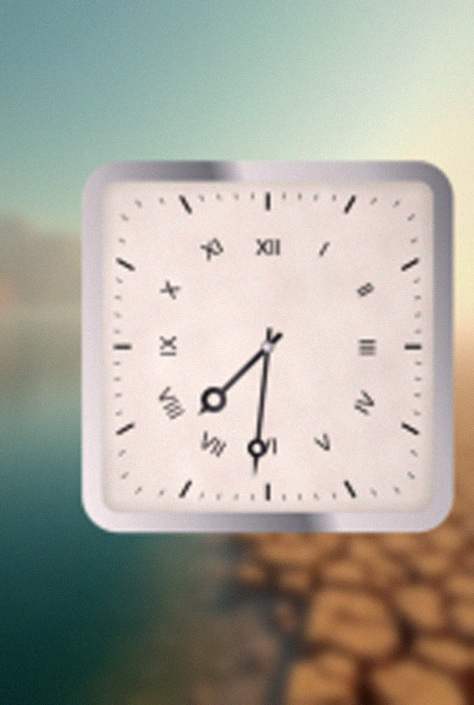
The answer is 7:31
